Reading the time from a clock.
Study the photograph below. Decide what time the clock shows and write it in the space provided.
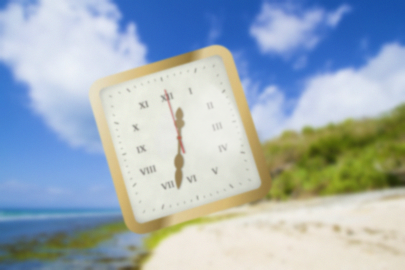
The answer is 12:33:00
